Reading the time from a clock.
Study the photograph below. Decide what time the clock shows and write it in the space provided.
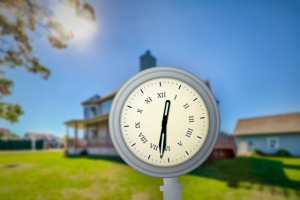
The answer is 12:32
